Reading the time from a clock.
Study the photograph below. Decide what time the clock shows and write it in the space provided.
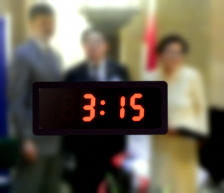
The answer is 3:15
